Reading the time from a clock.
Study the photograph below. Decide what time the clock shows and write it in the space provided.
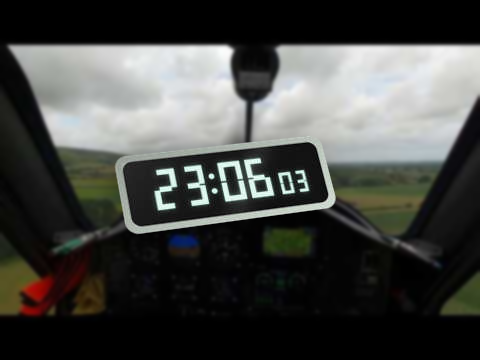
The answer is 23:06:03
